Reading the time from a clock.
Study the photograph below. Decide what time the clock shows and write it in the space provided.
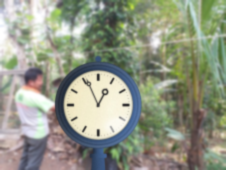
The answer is 12:56
